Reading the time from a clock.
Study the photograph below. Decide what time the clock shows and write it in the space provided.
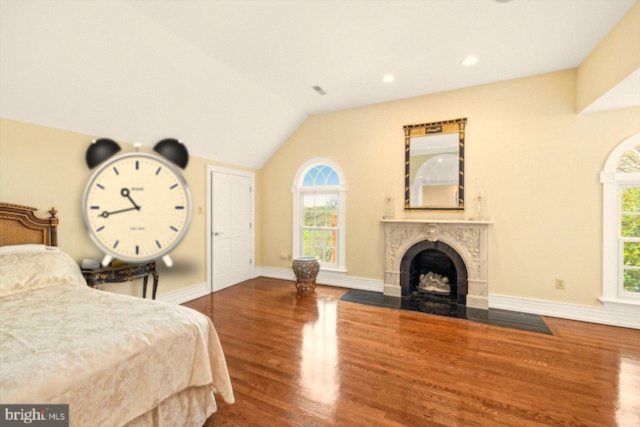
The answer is 10:43
